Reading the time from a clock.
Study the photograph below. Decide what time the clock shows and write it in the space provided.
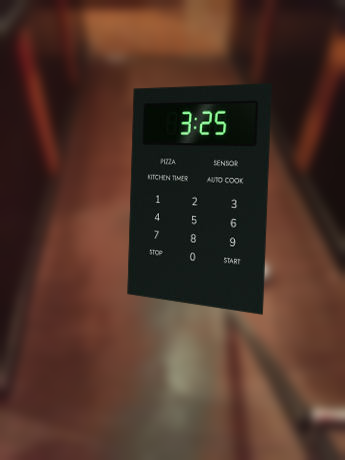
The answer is 3:25
